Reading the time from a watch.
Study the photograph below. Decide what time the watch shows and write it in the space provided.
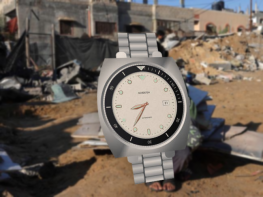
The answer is 8:36
